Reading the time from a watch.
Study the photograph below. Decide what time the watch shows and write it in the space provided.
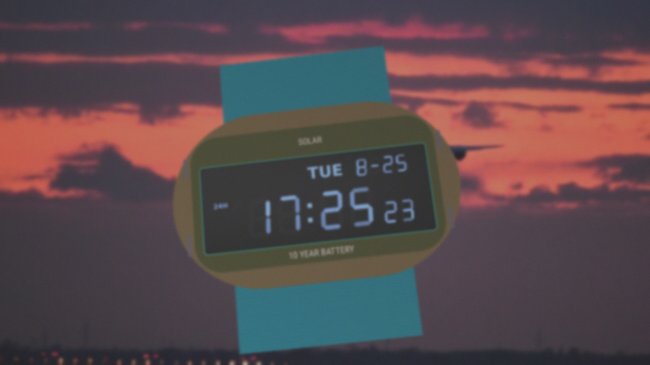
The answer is 17:25:23
